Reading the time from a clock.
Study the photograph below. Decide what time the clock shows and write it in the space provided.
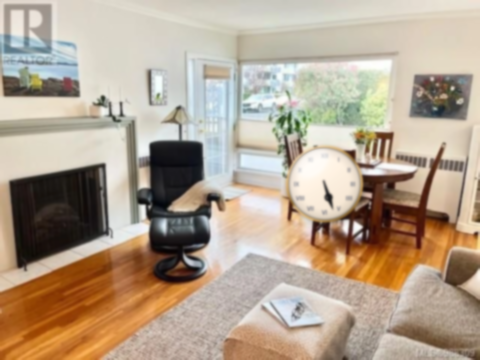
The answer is 5:27
